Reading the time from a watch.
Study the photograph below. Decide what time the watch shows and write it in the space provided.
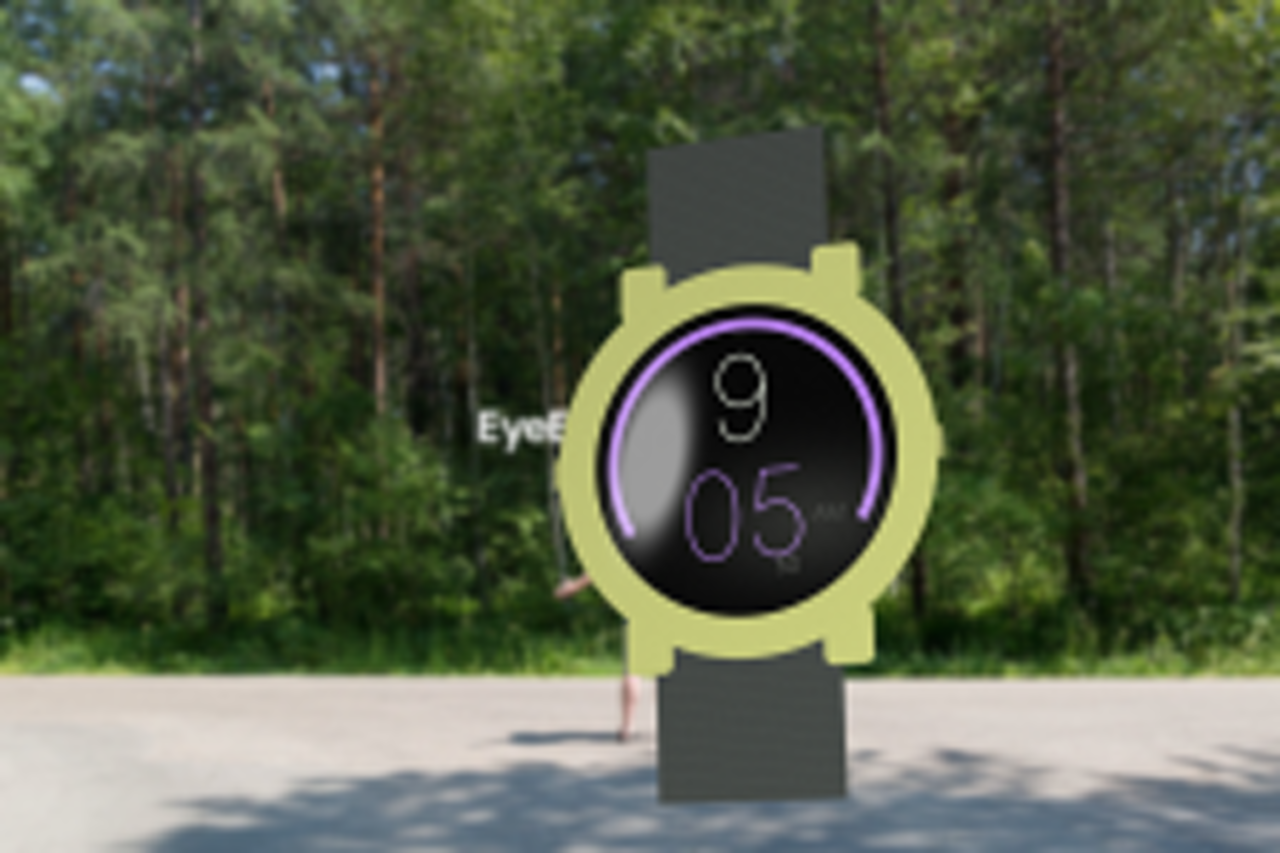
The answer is 9:05
